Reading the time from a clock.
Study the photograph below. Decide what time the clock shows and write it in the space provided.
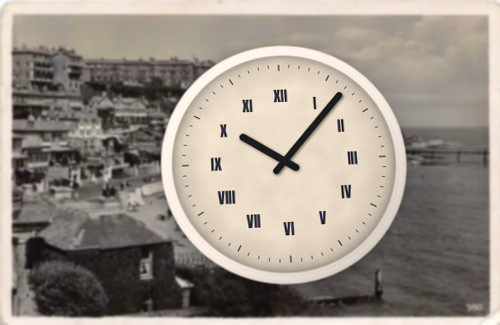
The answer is 10:07
